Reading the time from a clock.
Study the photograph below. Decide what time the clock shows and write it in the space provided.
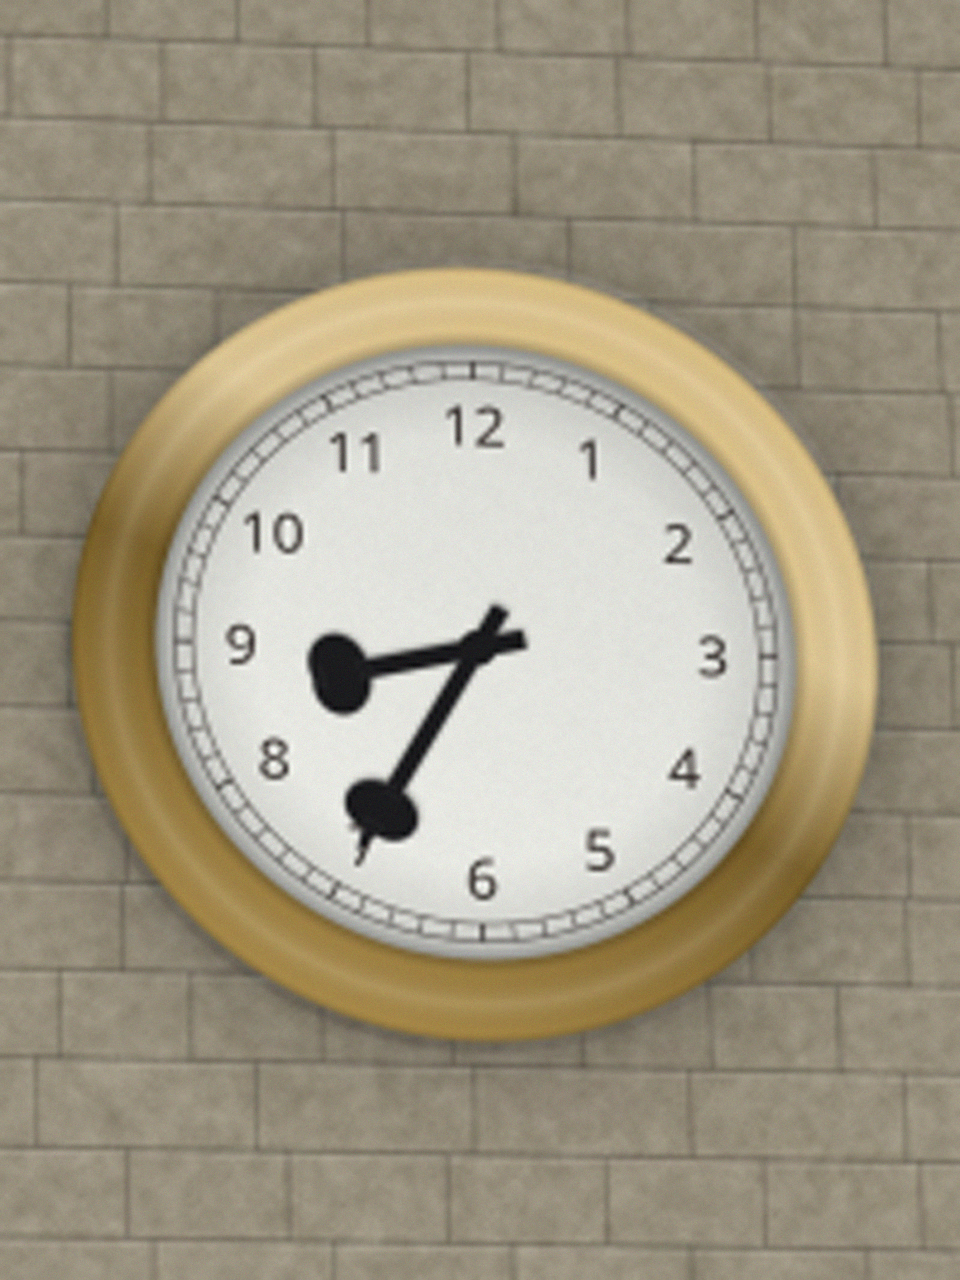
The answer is 8:35
